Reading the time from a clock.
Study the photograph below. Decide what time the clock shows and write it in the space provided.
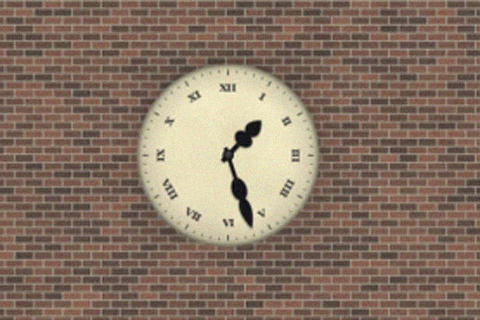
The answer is 1:27
